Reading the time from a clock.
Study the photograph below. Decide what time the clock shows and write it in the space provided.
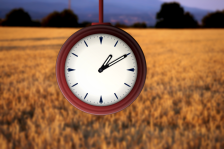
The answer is 1:10
